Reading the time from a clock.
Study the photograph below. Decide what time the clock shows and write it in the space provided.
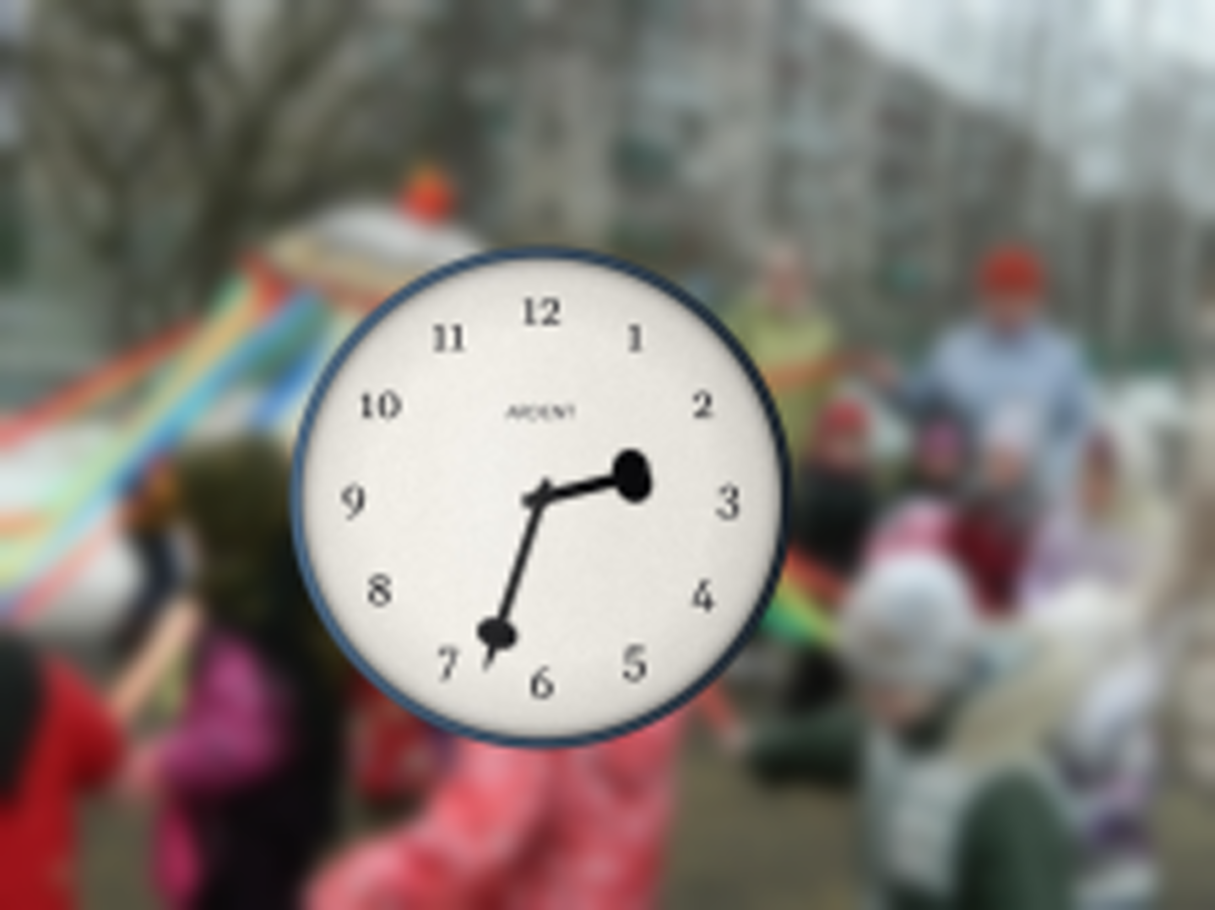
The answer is 2:33
